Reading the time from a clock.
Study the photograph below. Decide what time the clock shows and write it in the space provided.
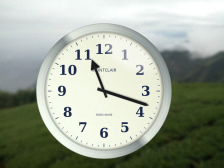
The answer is 11:18
